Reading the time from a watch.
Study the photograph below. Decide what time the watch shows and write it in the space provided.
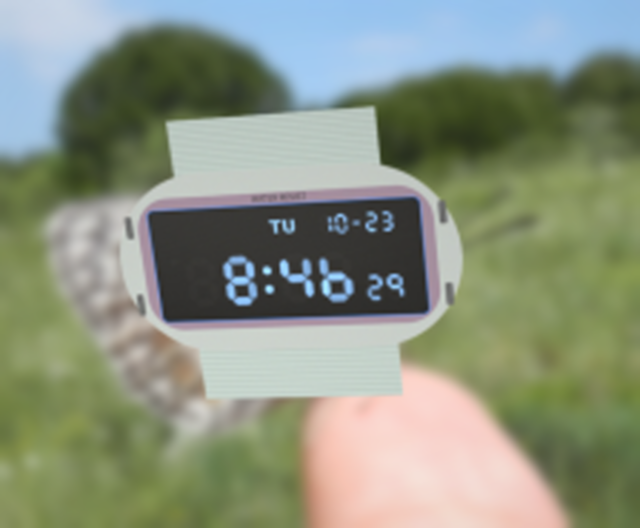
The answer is 8:46:29
